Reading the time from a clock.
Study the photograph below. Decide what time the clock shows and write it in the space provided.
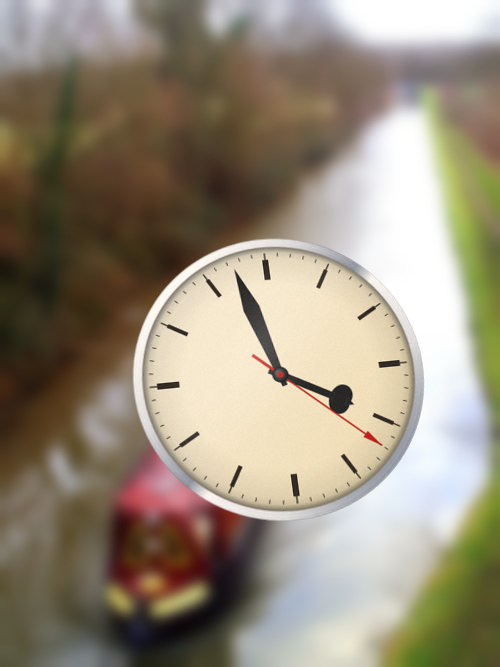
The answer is 3:57:22
